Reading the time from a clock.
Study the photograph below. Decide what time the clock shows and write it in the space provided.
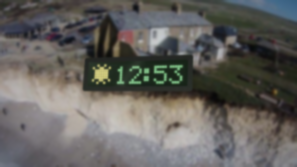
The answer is 12:53
